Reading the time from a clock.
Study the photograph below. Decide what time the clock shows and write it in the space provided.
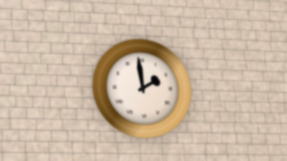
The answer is 1:59
